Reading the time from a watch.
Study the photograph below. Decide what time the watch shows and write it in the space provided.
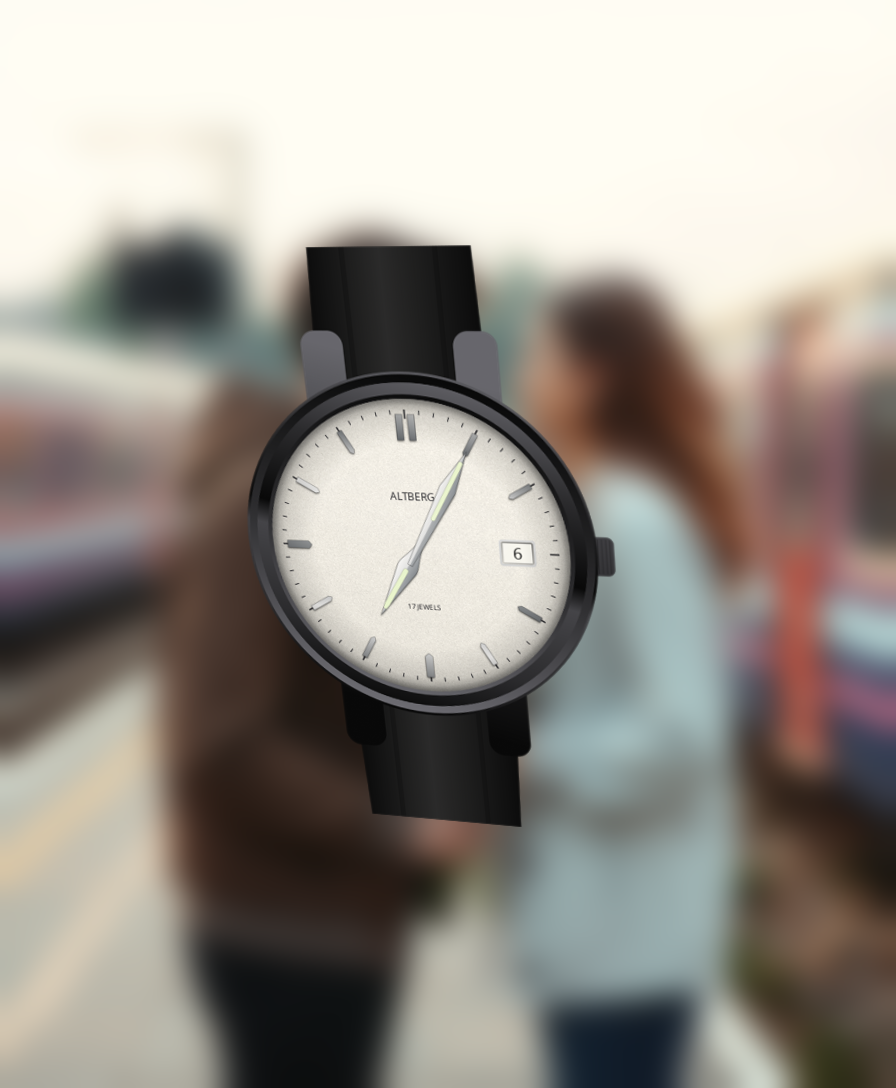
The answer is 7:05
